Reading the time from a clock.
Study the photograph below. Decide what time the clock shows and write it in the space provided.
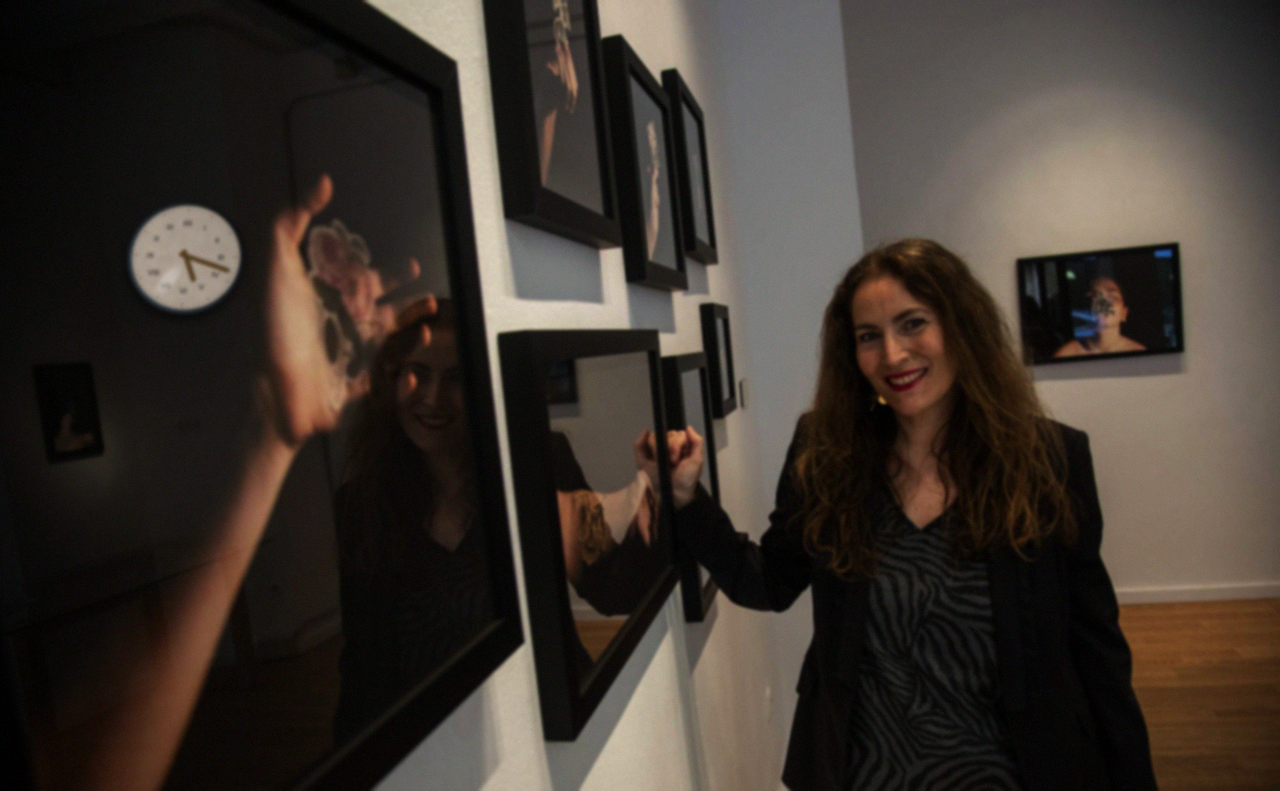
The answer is 5:18
